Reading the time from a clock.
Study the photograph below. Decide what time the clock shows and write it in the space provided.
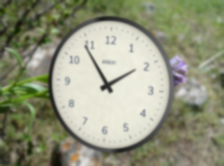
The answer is 1:54
